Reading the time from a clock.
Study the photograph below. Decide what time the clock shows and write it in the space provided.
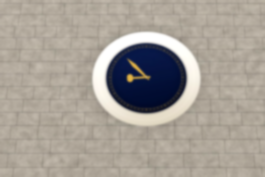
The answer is 8:53
